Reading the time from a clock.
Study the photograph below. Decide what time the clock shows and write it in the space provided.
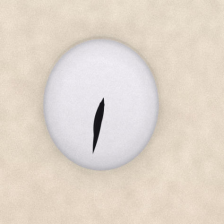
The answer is 6:32
